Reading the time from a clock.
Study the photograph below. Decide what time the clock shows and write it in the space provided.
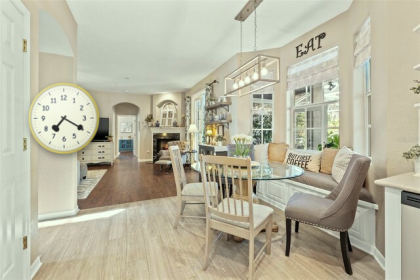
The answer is 7:20
